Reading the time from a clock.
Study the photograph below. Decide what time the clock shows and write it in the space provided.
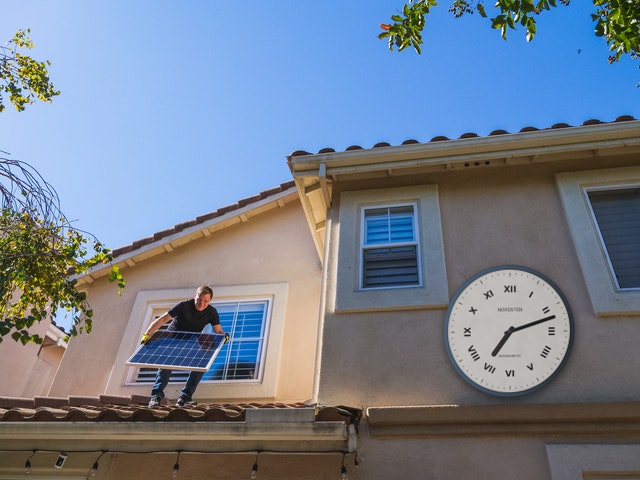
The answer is 7:12
